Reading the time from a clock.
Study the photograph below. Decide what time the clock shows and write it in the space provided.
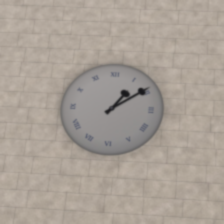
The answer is 1:09
